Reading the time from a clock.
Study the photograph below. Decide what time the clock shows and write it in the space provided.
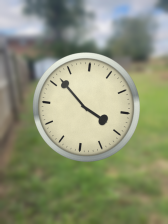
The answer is 3:52
